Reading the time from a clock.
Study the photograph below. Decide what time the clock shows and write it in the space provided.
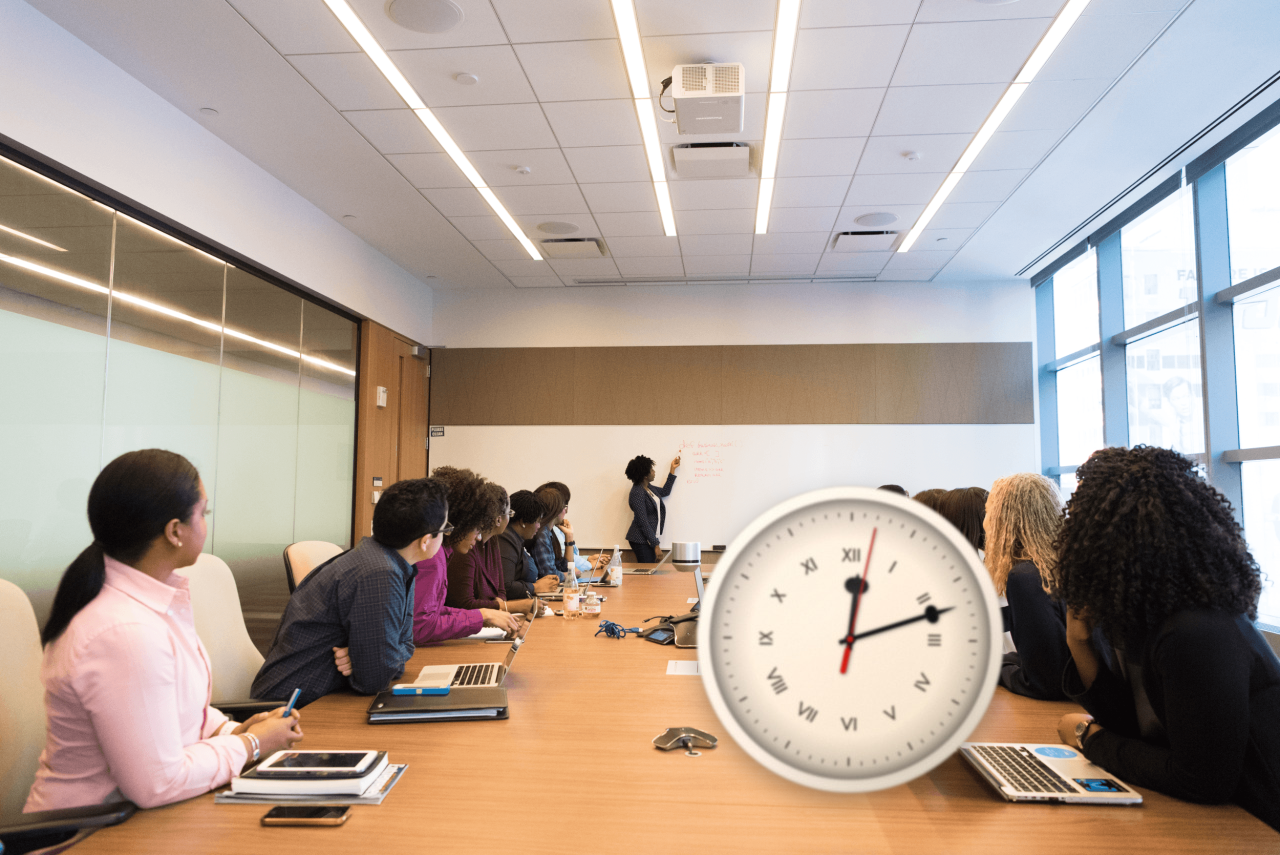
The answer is 12:12:02
